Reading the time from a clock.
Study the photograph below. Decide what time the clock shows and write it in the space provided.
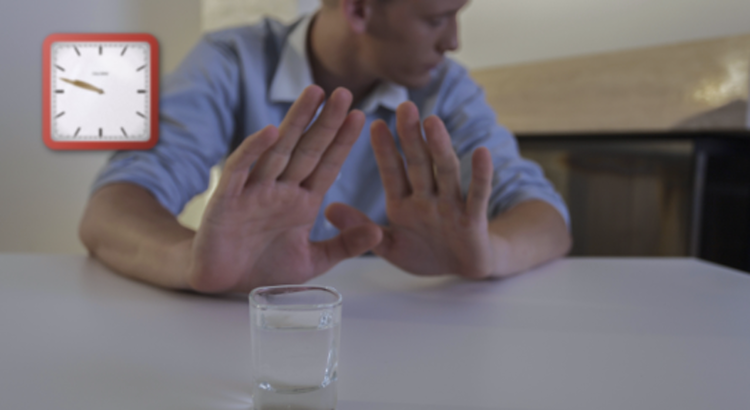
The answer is 9:48
